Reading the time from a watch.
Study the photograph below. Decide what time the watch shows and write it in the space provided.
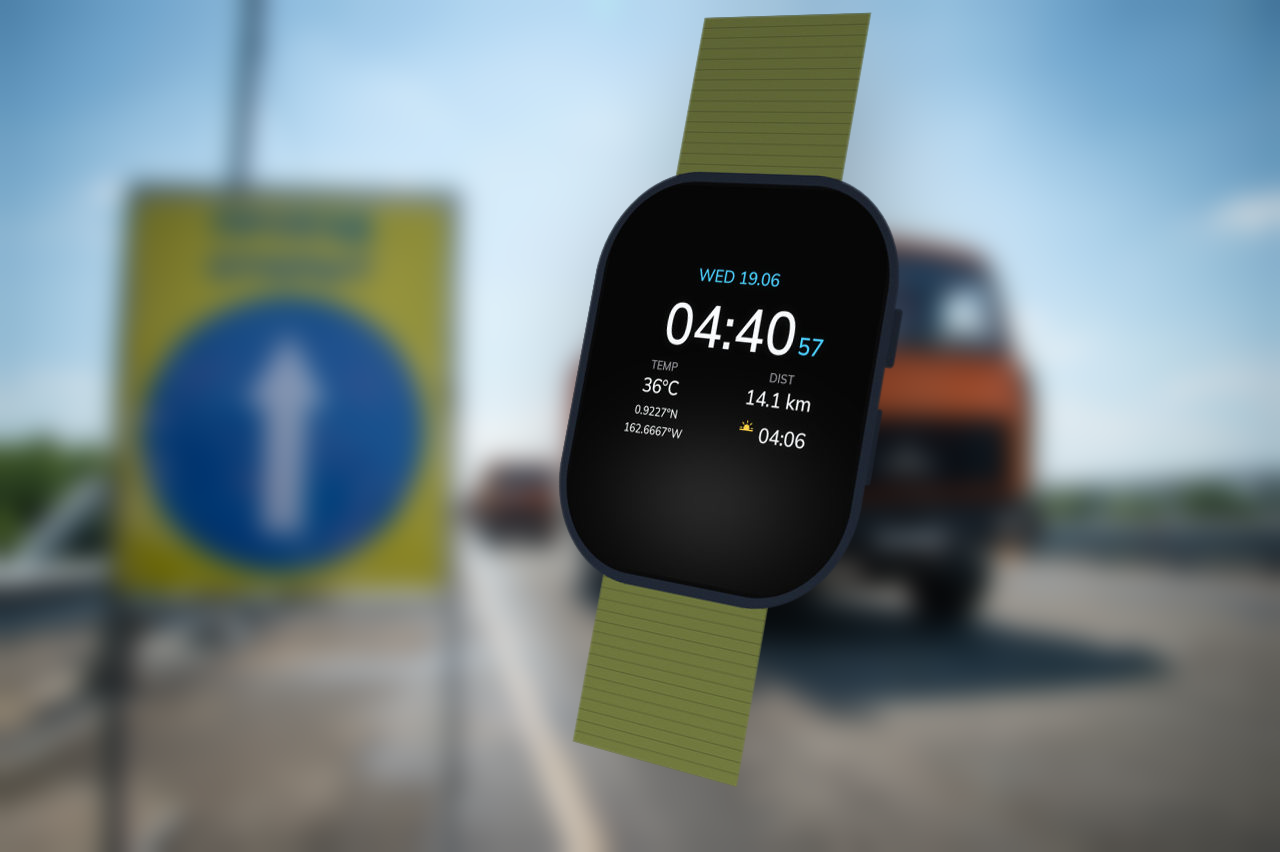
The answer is 4:40:57
